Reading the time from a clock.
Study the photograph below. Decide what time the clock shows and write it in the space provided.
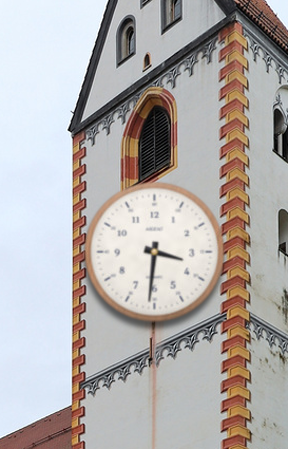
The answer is 3:31
